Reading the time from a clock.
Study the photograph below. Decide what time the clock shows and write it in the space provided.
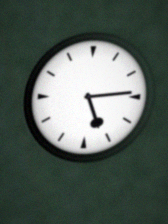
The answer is 5:14
